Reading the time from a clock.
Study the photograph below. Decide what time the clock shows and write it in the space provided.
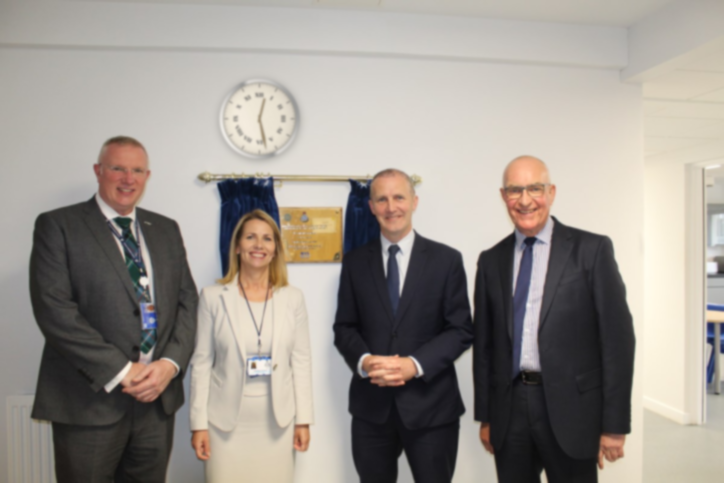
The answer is 12:28
